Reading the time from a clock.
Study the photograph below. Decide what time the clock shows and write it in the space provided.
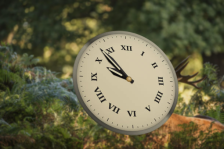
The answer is 9:53
